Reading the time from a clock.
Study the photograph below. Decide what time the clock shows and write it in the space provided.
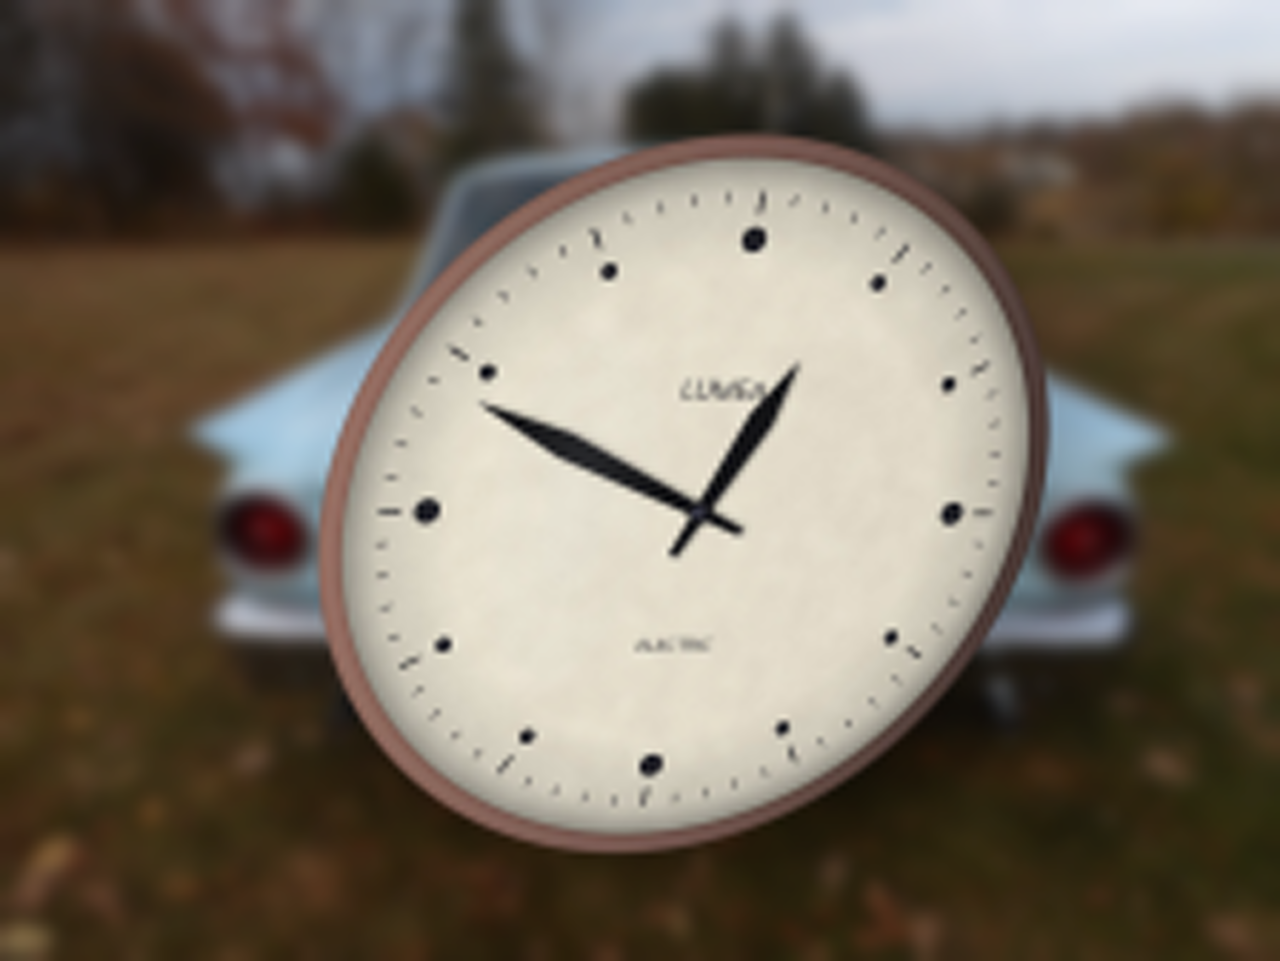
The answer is 12:49
